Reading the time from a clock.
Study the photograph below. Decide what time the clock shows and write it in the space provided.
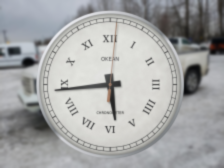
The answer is 5:44:01
